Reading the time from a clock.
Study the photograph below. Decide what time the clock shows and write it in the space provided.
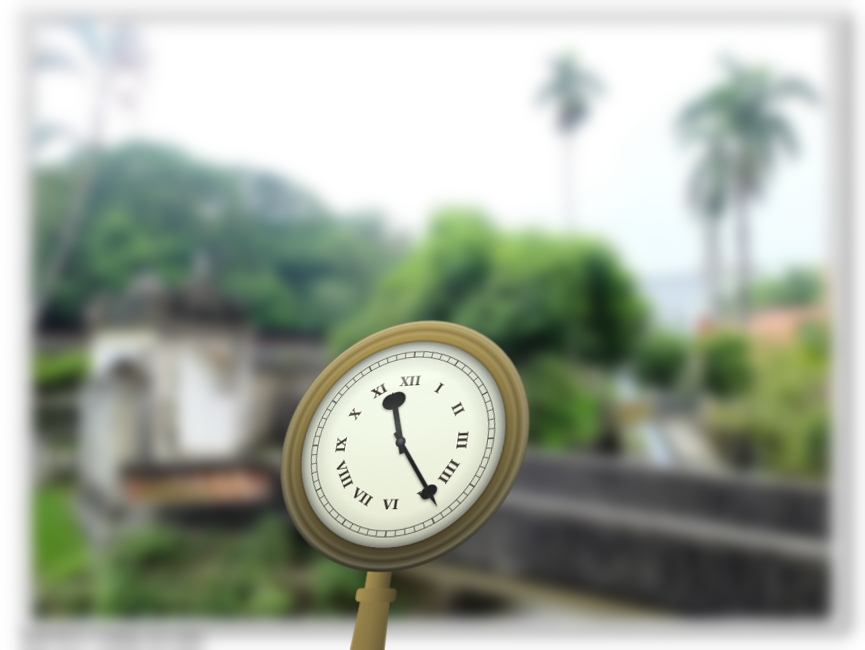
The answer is 11:24
